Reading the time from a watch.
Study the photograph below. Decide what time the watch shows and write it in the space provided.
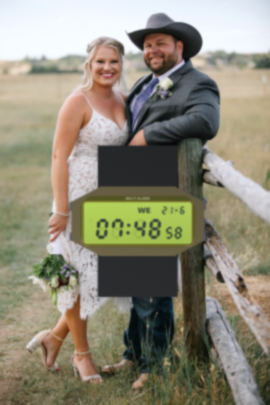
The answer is 7:48:58
